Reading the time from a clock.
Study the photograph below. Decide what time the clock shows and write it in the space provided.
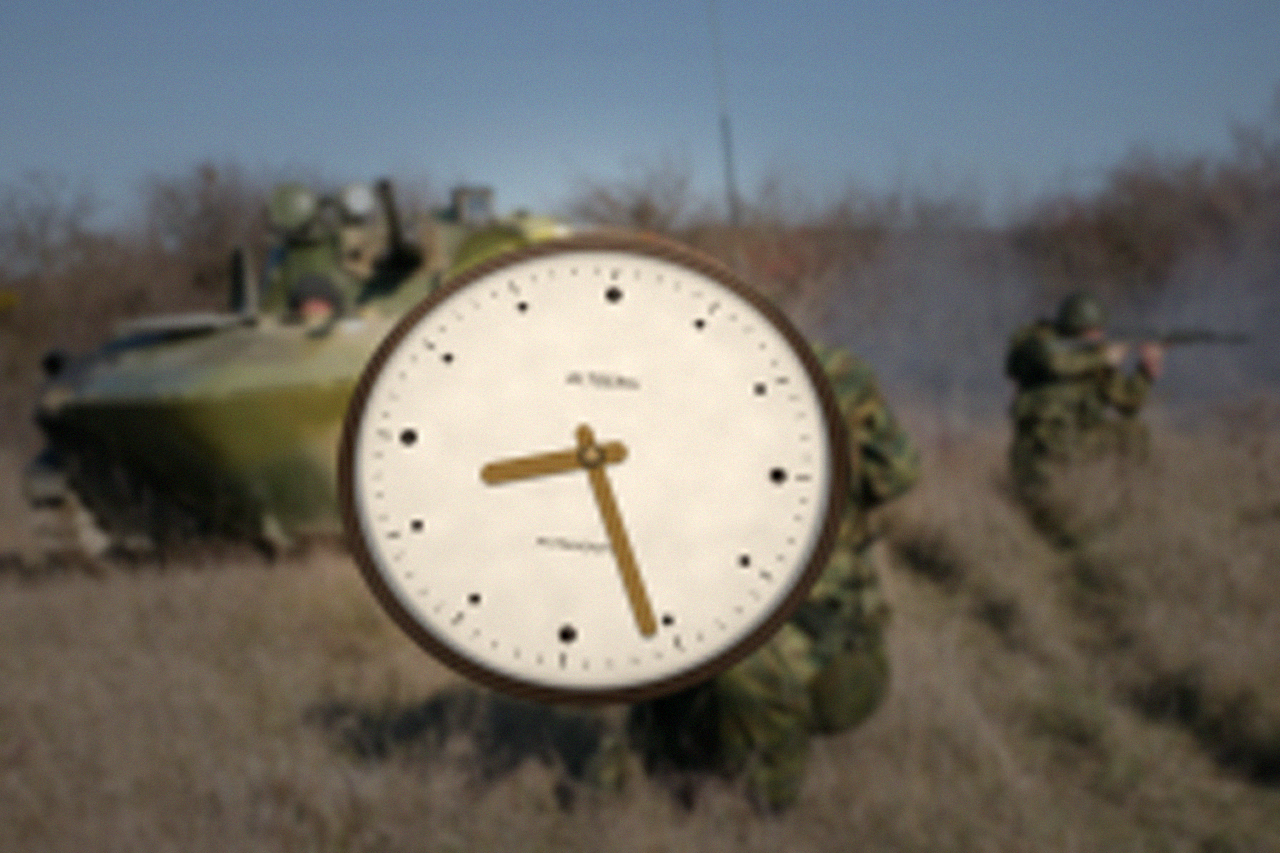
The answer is 8:26
